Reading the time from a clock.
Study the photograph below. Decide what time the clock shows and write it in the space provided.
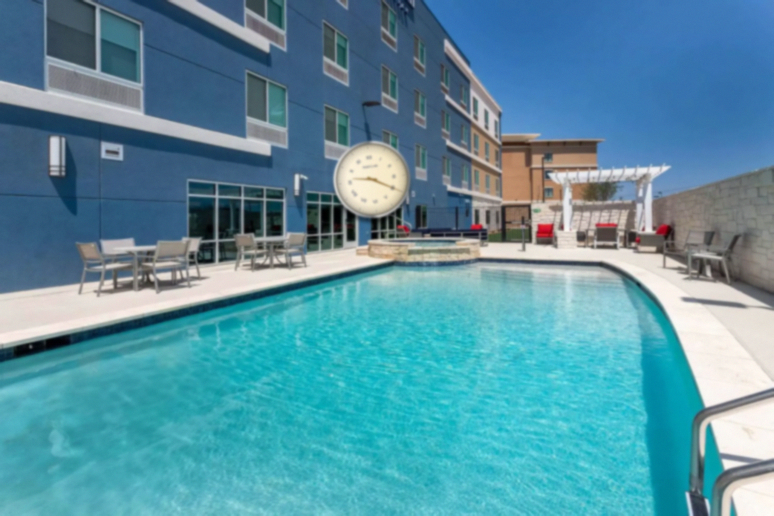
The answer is 9:20
